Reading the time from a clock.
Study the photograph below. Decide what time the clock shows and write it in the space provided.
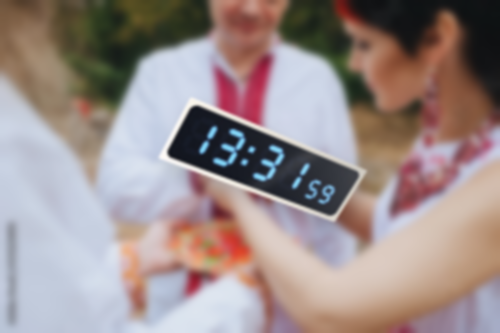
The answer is 13:31:59
